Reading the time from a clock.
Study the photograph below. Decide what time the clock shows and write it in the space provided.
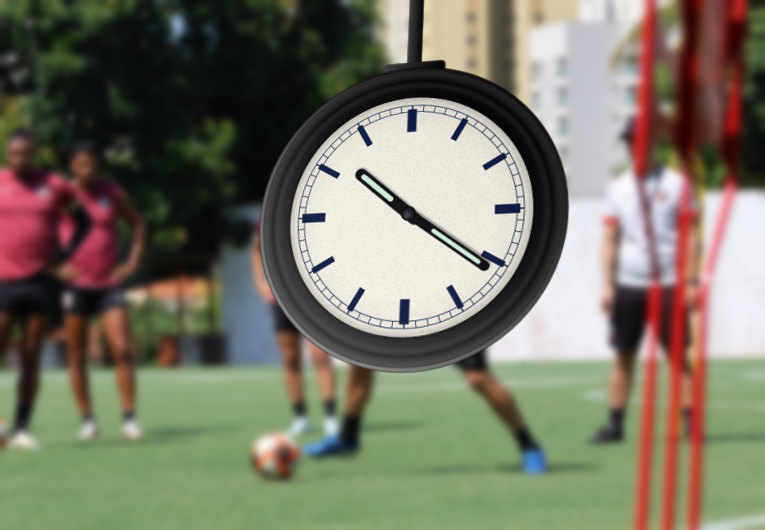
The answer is 10:21
